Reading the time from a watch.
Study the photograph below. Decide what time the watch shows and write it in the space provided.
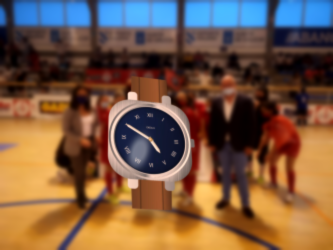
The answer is 4:50
